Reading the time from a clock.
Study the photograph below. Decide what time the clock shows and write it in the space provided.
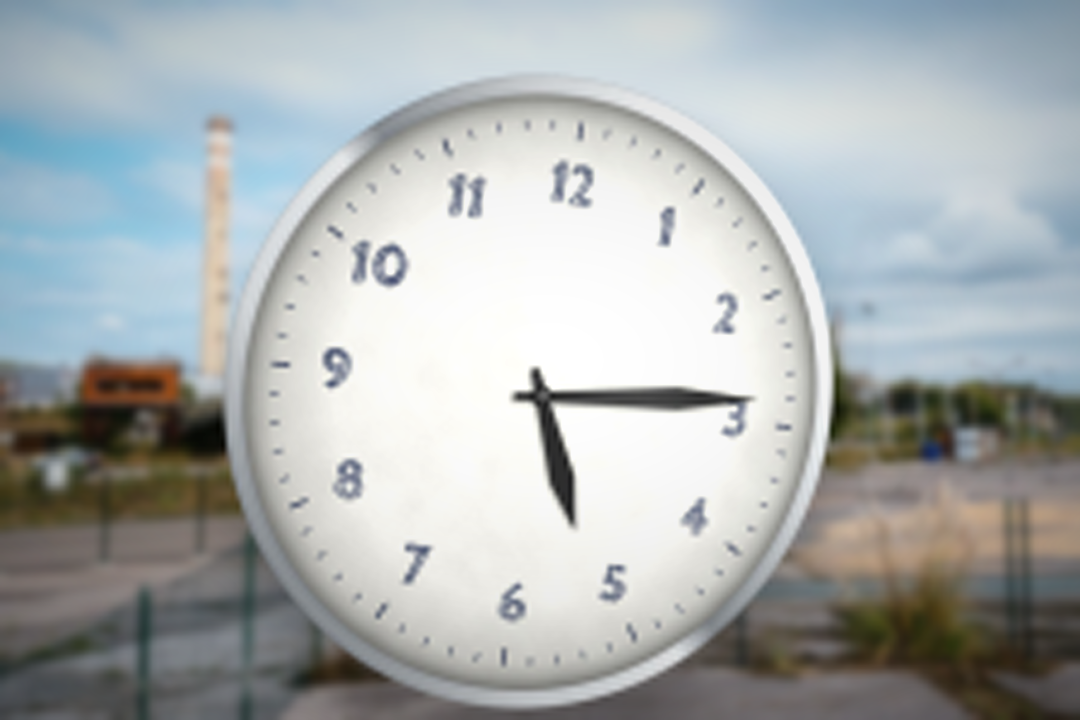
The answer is 5:14
